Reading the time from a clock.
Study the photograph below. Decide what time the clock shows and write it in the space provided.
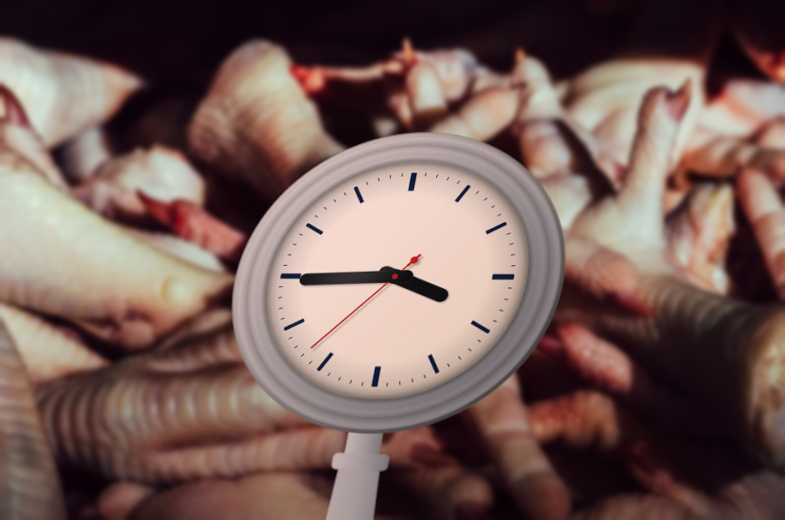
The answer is 3:44:37
